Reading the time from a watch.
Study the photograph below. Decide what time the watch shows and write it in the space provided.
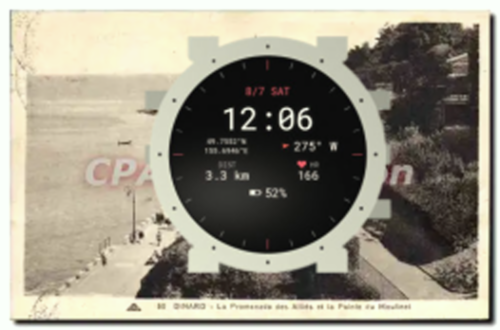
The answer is 12:06
